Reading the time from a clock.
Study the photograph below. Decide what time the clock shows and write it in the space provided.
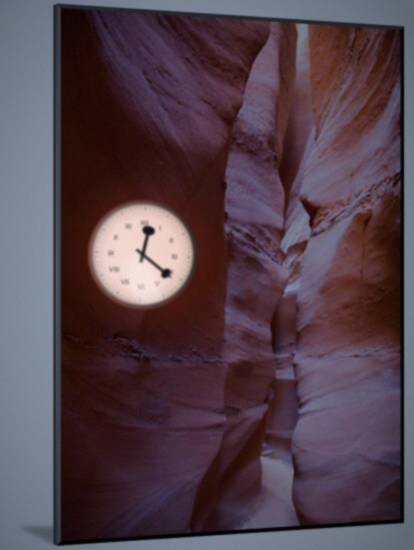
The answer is 12:21
